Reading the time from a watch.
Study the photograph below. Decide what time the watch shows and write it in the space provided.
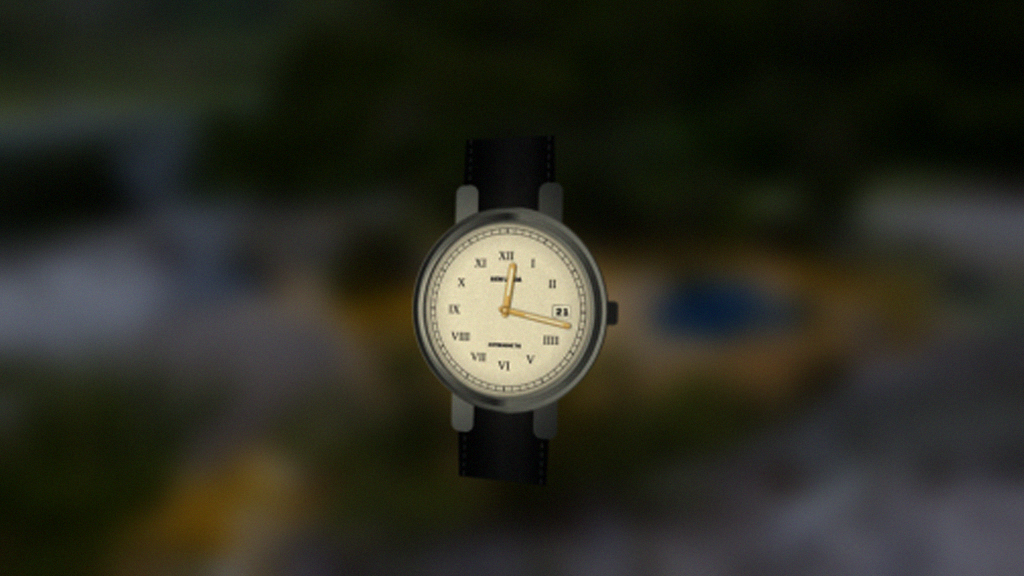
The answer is 12:17
